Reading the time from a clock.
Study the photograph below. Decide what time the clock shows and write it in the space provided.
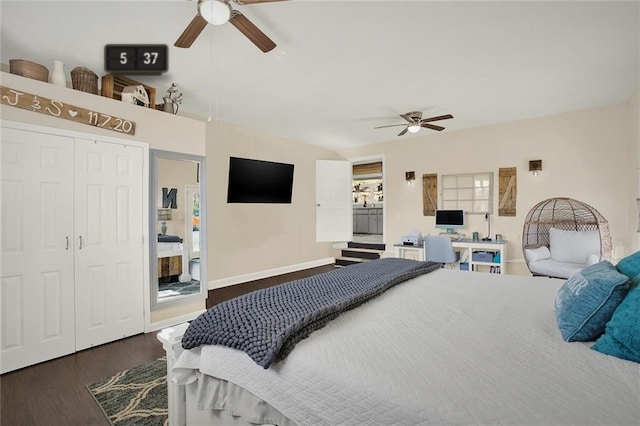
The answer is 5:37
